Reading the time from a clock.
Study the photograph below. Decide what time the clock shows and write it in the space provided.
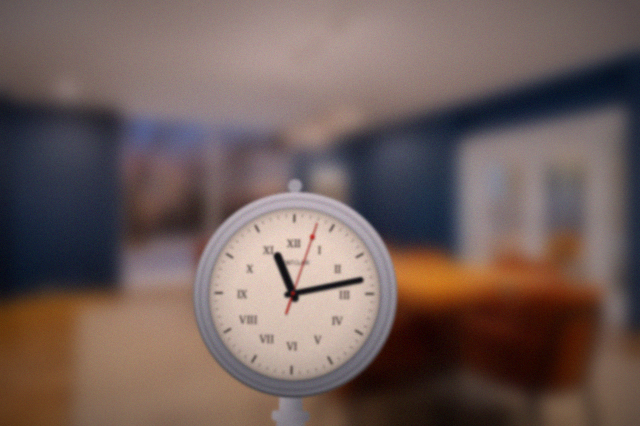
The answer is 11:13:03
